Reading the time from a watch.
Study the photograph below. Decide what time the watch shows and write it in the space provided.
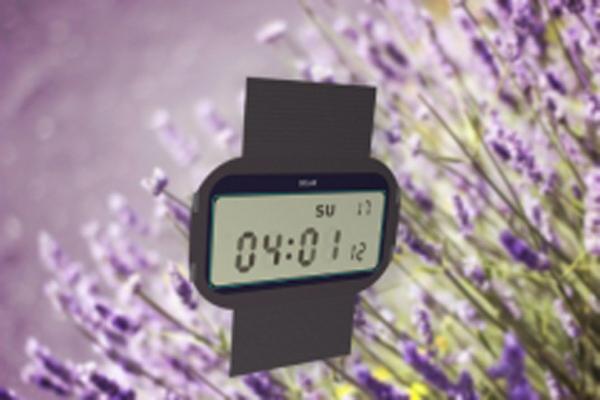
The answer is 4:01:12
